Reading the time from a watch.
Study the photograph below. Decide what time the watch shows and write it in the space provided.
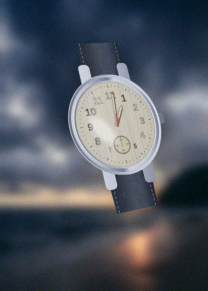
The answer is 1:01
